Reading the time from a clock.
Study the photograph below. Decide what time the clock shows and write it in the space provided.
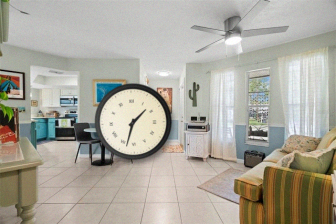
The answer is 1:33
